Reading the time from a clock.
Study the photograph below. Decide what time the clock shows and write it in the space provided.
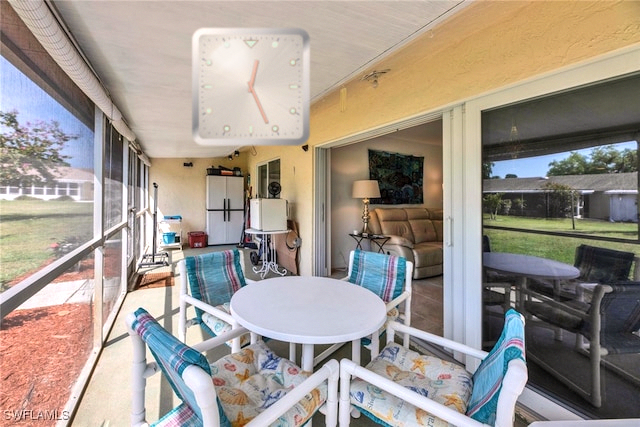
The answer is 12:26
